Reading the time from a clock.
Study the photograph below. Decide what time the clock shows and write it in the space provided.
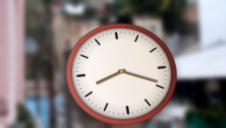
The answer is 8:19
